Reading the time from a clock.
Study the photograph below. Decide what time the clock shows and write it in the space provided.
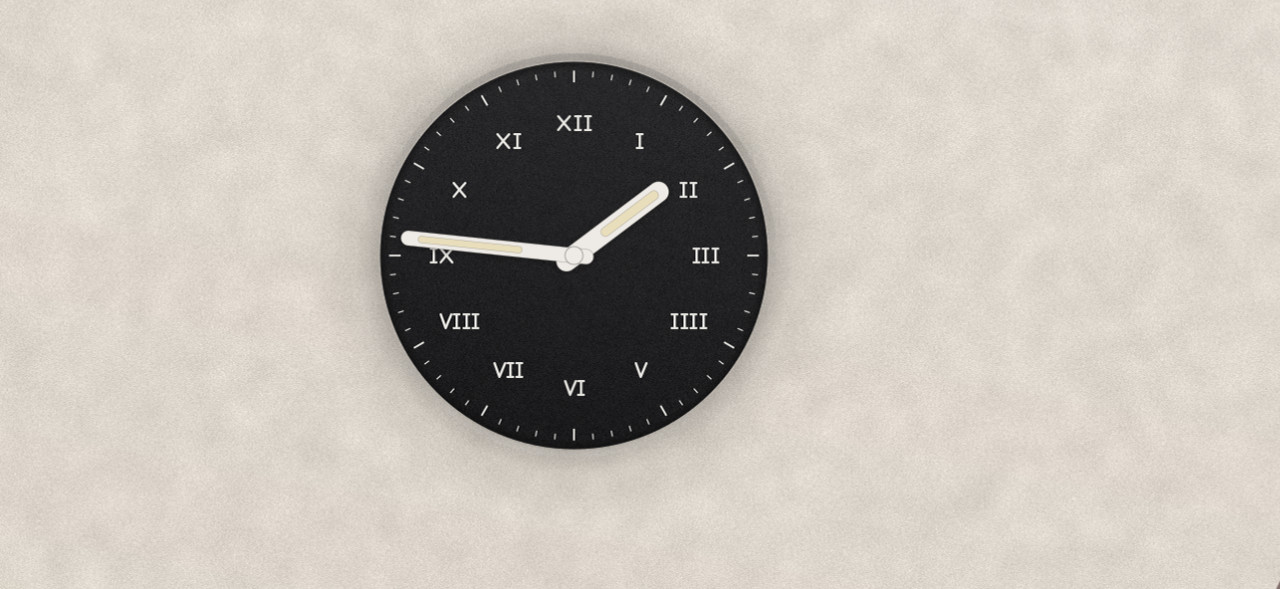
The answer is 1:46
